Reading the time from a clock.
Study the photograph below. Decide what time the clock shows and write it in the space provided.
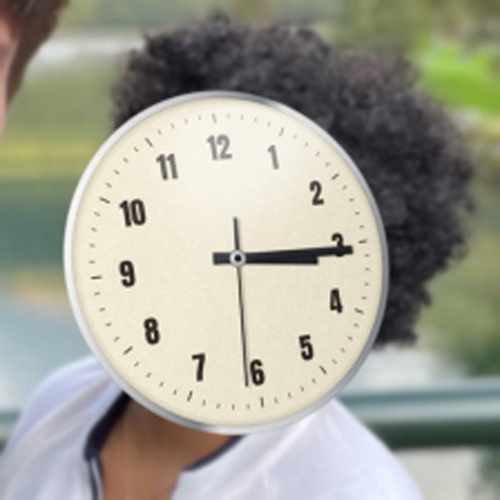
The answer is 3:15:31
